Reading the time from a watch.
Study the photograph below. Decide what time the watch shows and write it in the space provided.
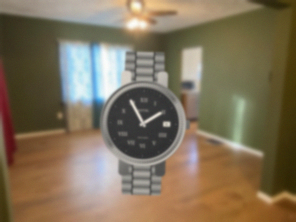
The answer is 1:55
